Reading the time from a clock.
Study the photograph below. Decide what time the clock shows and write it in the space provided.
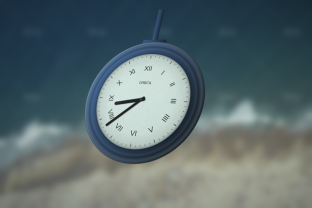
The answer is 8:38
